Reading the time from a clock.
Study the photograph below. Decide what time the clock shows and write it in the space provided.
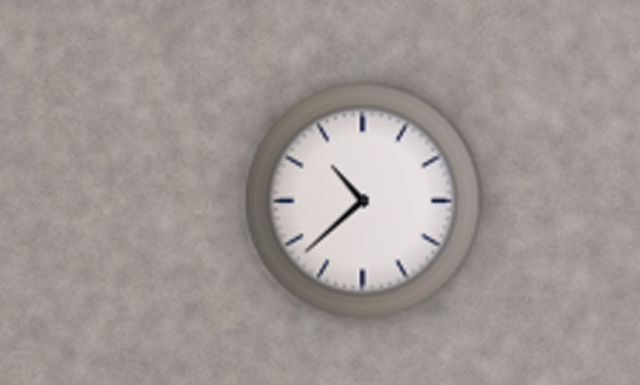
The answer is 10:38
